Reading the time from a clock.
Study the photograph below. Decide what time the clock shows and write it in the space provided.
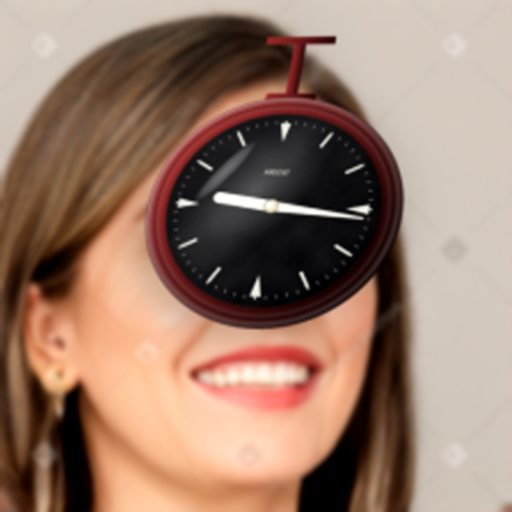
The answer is 9:16
